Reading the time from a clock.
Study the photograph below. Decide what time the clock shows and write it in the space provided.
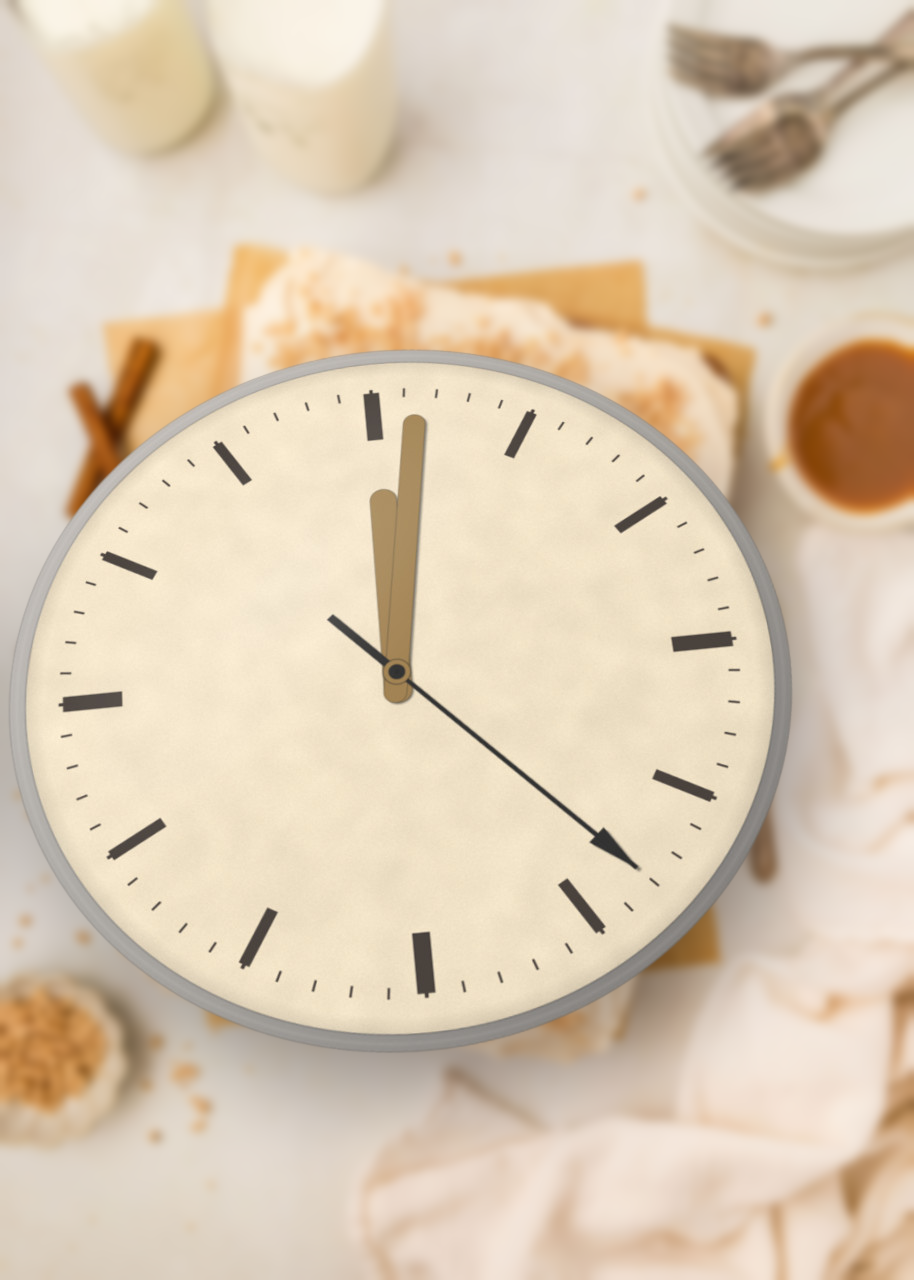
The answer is 12:01:23
